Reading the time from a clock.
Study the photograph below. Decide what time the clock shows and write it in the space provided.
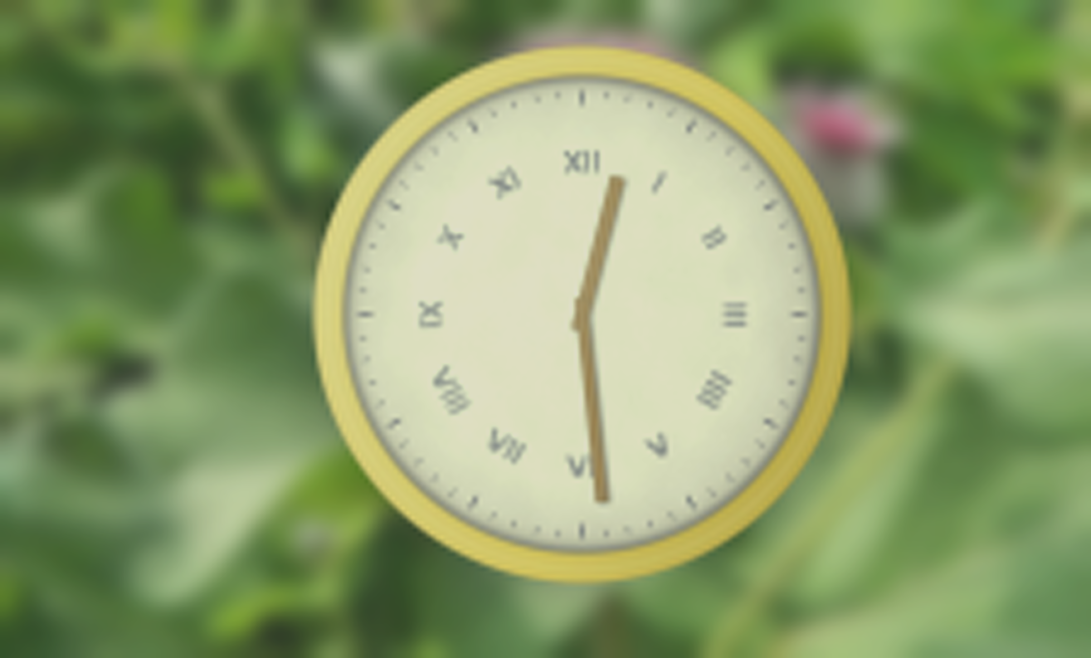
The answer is 12:29
